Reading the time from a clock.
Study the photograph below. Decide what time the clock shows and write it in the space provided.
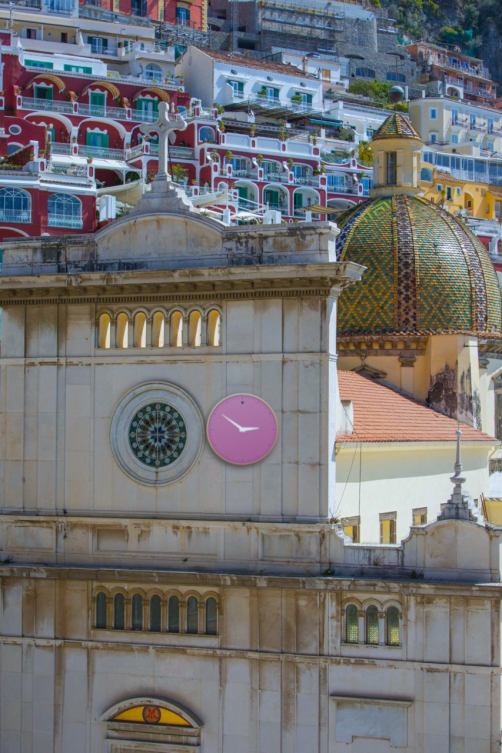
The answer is 2:51
